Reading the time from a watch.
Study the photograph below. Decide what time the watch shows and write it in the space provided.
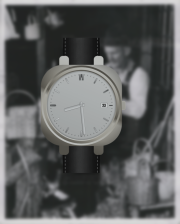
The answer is 8:29
